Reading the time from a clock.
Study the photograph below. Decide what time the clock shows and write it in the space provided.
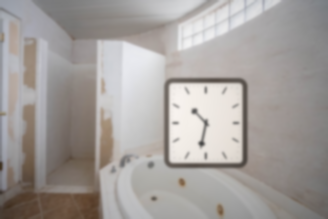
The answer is 10:32
